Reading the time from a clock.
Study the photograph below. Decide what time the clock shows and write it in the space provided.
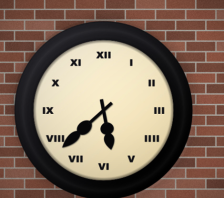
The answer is 5:38
